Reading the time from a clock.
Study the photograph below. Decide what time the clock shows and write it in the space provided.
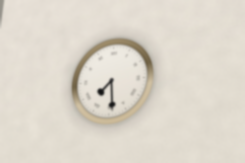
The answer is 7:29
